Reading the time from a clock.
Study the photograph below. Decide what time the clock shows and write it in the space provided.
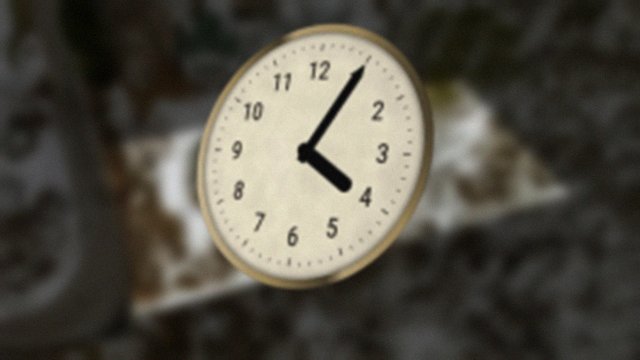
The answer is 4:05
